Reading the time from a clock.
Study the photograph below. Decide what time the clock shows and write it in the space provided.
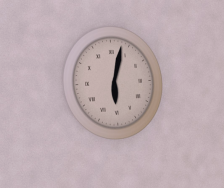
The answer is 6:03
